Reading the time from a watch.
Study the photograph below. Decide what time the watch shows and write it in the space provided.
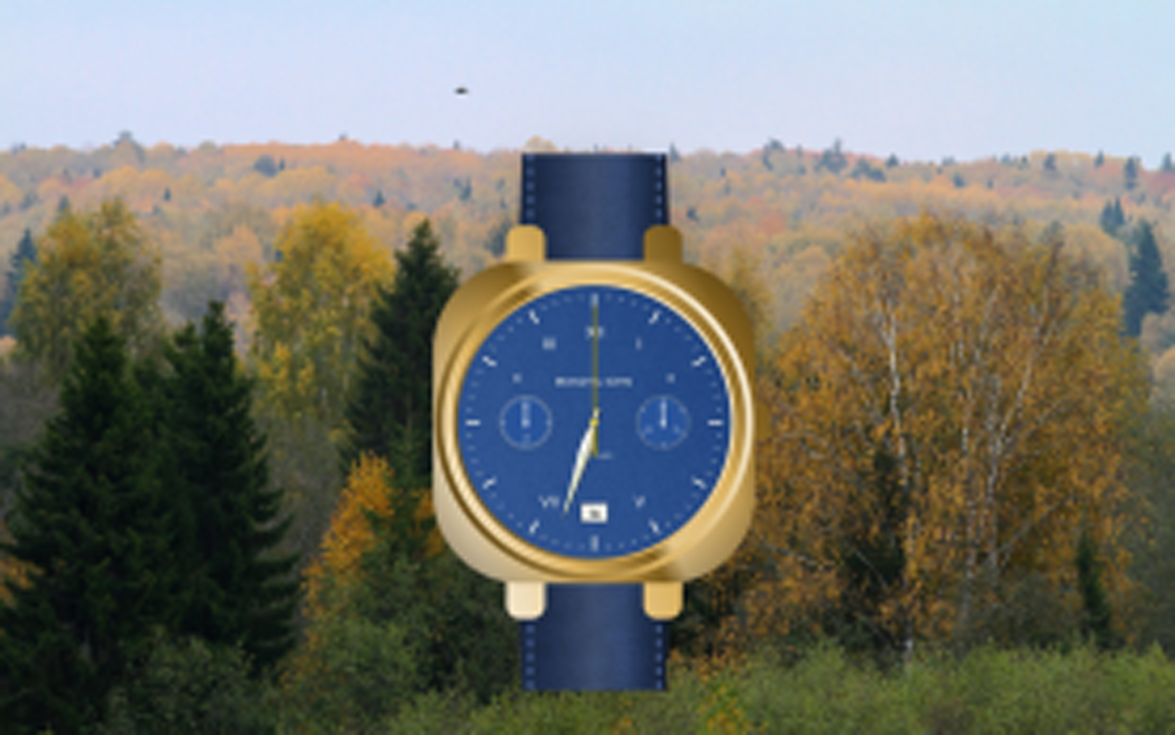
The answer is 6:33
